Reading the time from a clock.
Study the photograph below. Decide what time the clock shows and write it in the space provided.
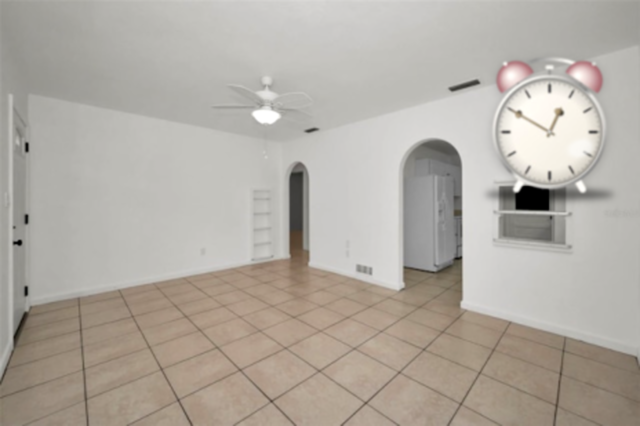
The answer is 12:50
